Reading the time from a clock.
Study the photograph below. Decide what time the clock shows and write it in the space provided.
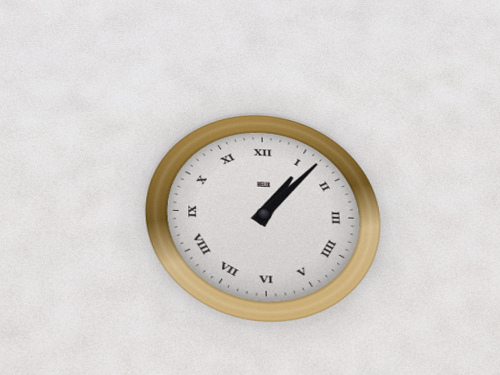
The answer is 1:07
